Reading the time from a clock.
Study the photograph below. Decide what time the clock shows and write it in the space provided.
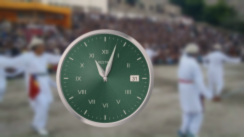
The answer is 11:03
